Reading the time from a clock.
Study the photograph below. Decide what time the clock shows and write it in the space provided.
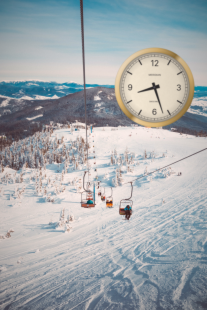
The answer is 8:27
